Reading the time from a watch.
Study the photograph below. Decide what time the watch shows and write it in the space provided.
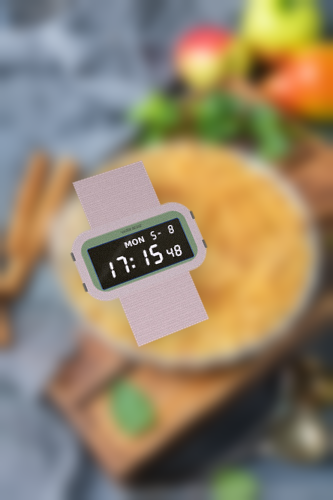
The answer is 17:15:48
